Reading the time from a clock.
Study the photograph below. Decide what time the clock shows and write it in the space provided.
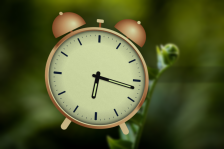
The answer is 6:17
